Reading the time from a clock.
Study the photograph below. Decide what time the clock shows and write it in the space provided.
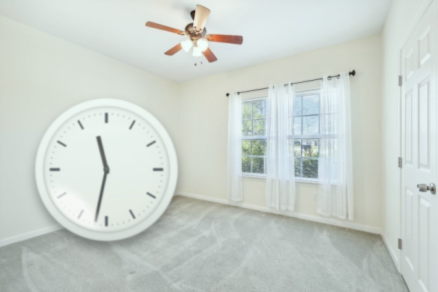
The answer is 11:32
